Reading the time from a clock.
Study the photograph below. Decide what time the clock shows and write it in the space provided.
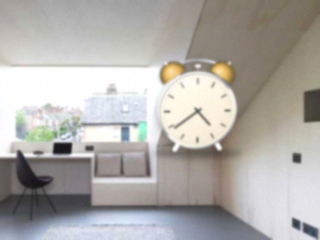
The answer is 4:39
